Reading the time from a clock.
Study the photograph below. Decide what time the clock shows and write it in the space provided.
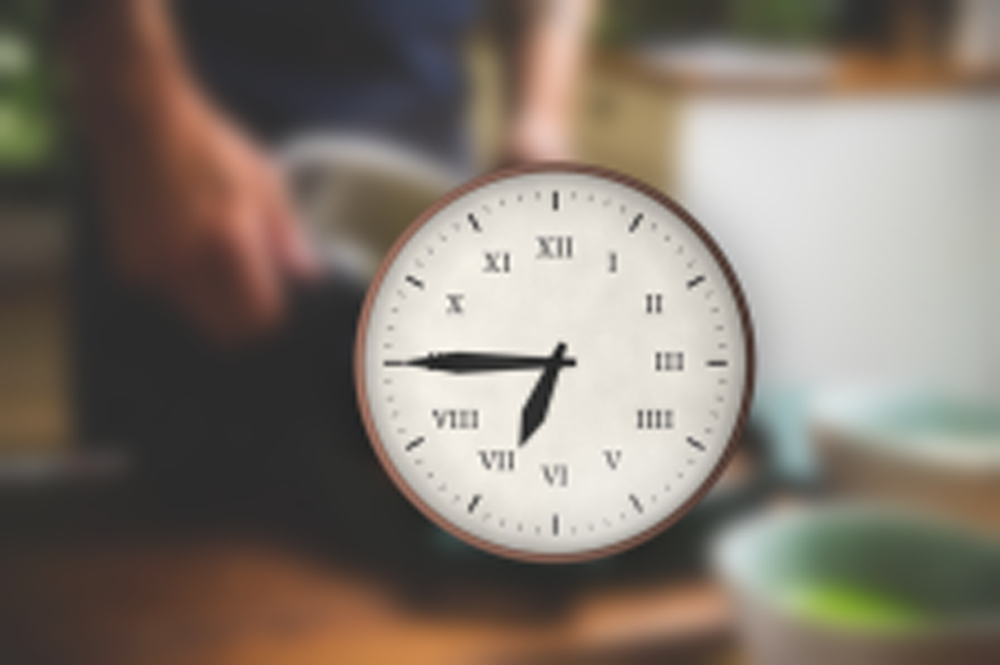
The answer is 6:45
